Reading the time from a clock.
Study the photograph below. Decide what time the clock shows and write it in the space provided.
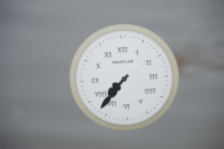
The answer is 7:37
